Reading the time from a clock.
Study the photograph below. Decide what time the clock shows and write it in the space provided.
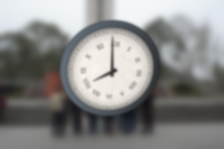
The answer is 7:59
